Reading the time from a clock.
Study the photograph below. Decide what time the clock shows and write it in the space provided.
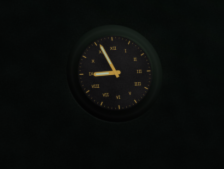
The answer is 8:56
